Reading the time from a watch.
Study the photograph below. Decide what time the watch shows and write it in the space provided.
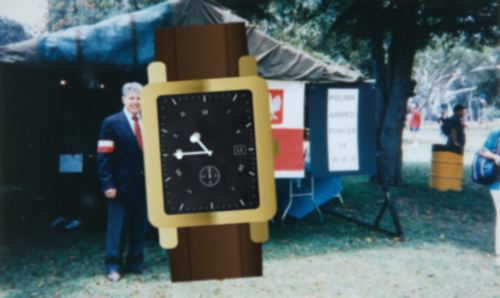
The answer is 10:45
